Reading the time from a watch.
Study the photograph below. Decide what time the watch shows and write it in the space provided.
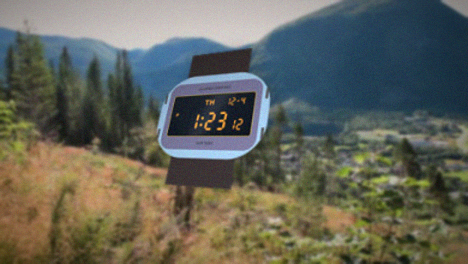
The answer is 1:23:12
